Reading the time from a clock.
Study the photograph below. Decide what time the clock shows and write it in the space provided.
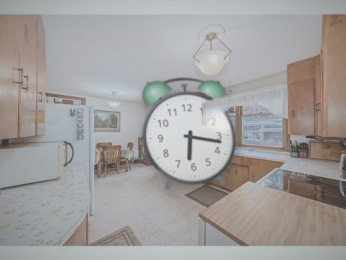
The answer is 6:17
